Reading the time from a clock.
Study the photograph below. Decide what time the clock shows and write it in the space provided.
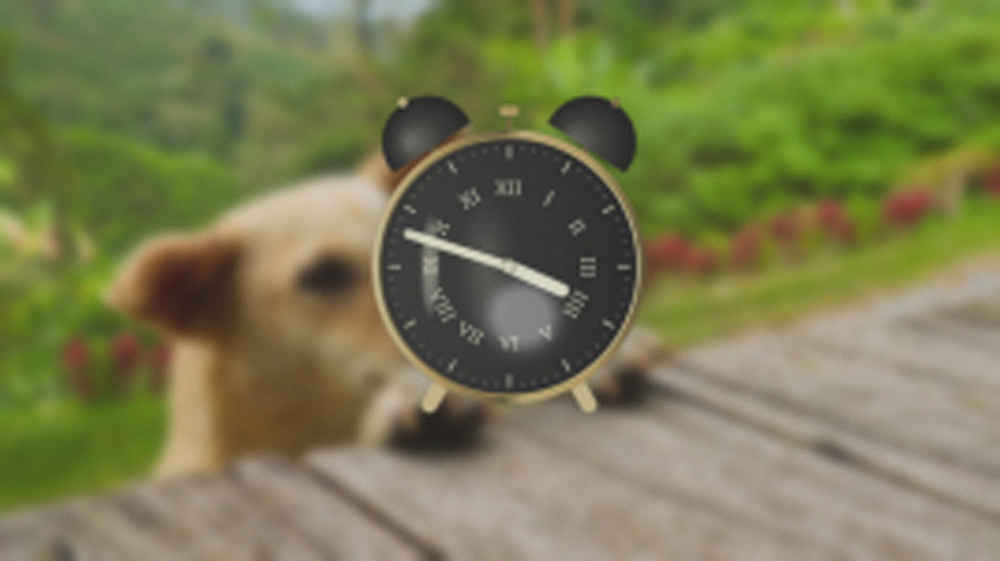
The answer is 3:48
